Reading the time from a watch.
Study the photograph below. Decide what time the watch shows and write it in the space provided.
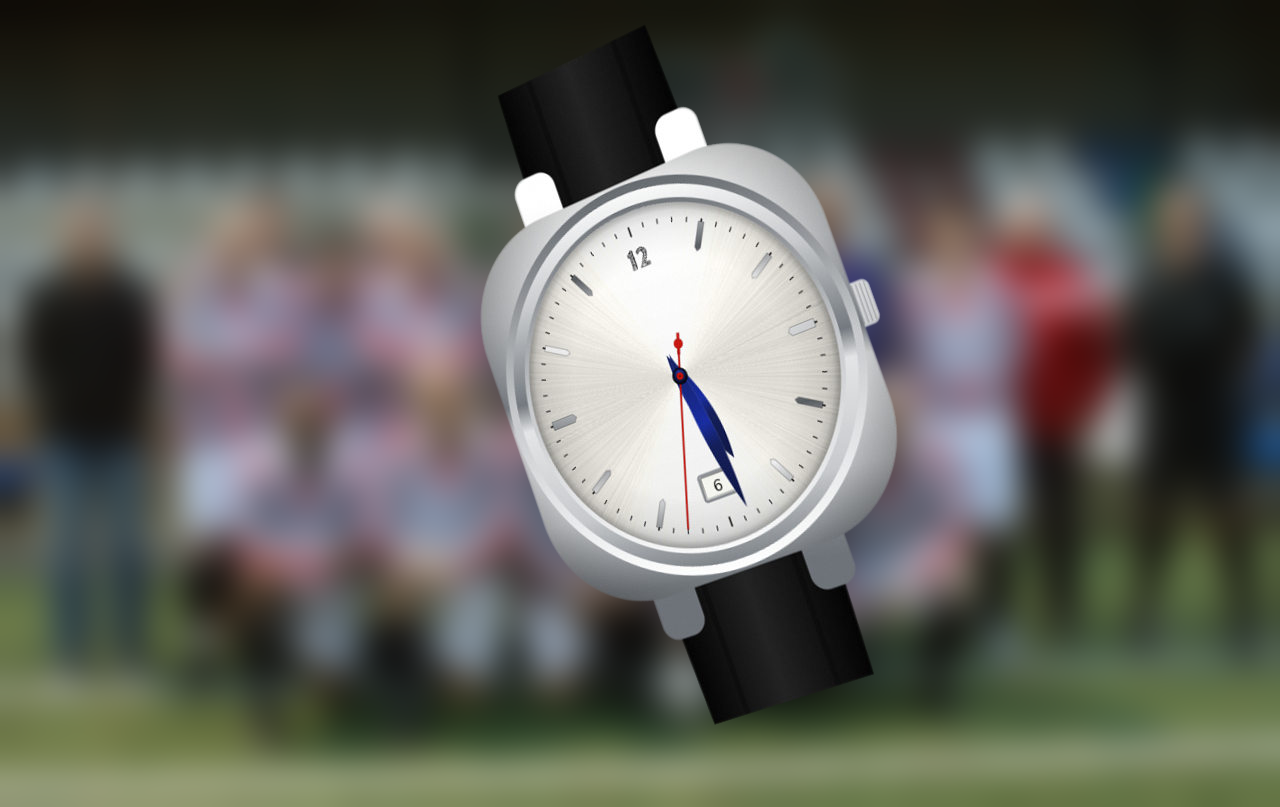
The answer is 5:28:33
